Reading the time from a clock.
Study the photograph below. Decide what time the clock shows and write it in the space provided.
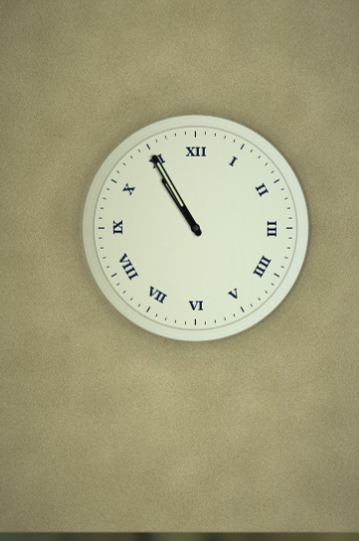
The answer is 10:55
